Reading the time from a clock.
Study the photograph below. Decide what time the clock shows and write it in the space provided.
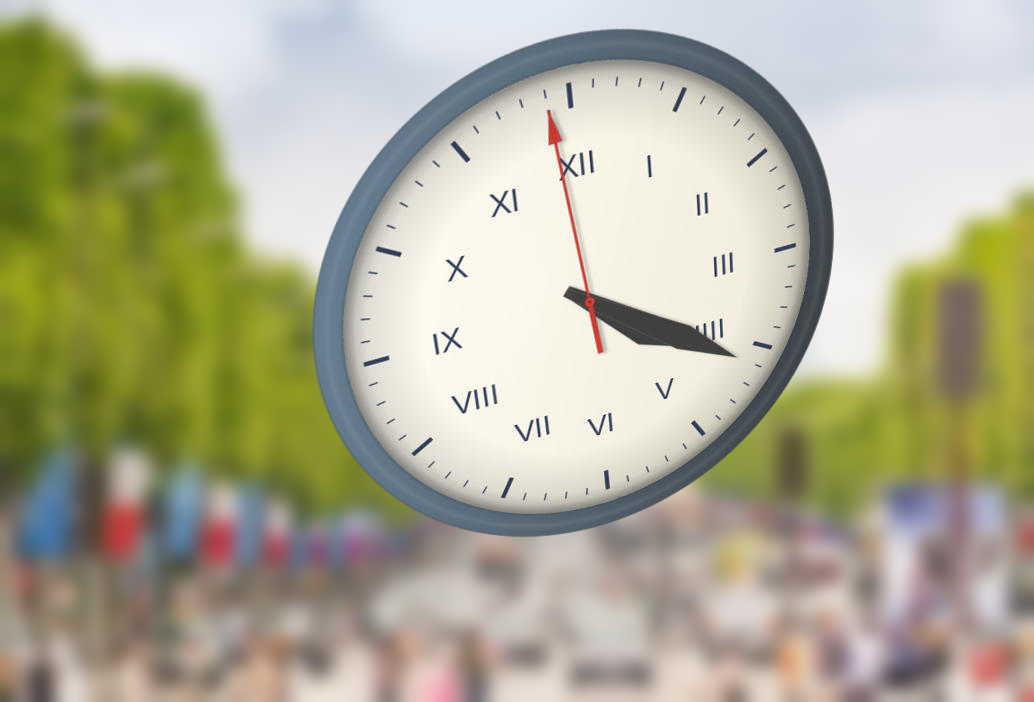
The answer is 4:20:59
